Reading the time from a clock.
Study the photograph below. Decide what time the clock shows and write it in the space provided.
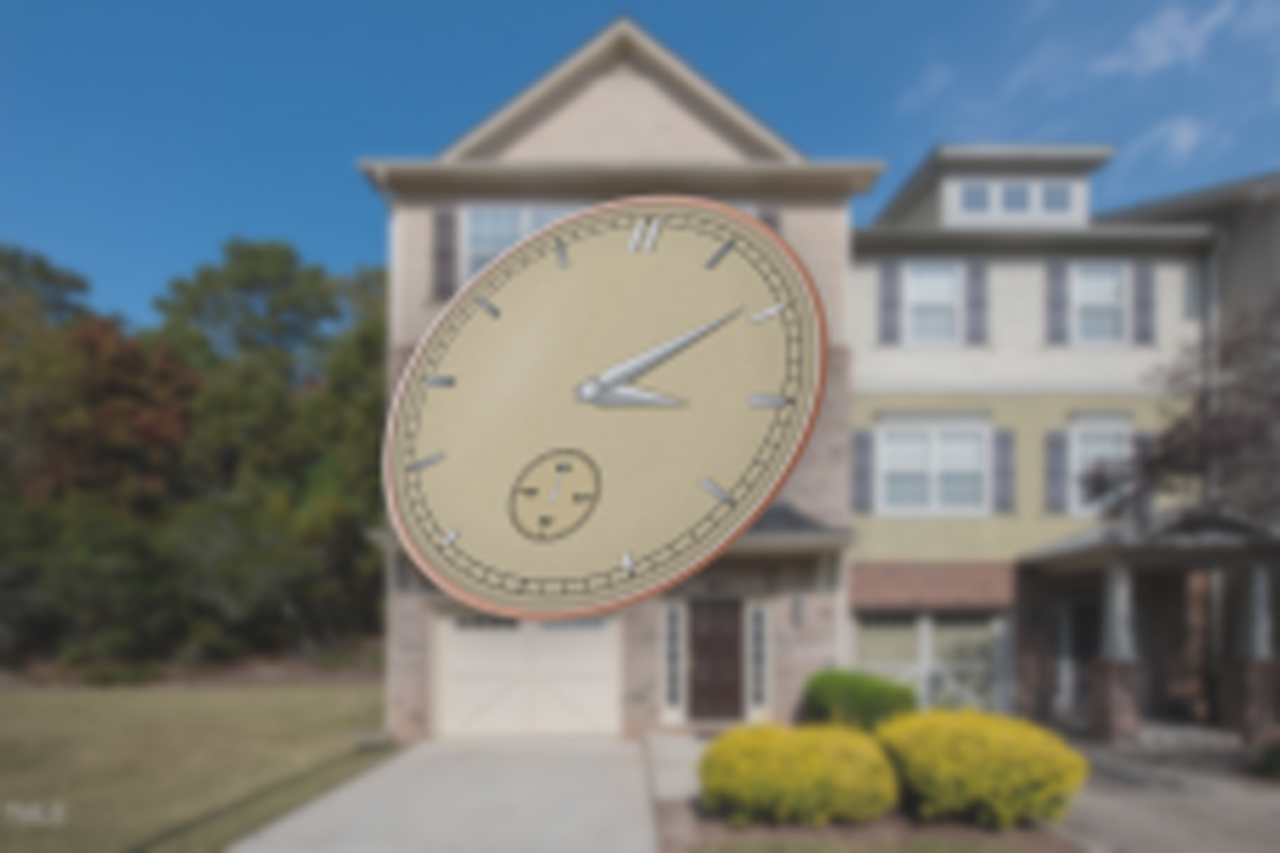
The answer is 3:09
